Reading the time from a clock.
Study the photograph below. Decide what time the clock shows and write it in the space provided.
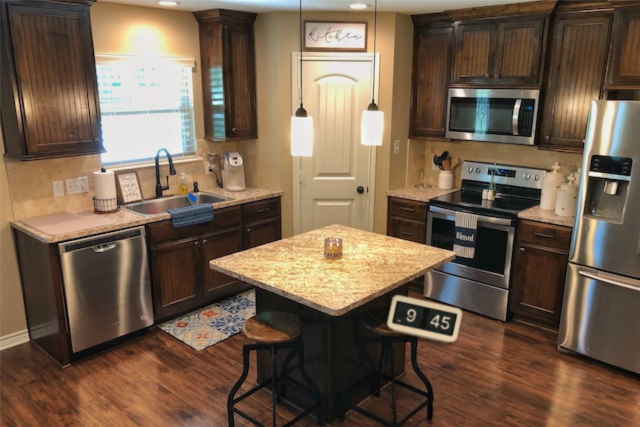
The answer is 9:45
